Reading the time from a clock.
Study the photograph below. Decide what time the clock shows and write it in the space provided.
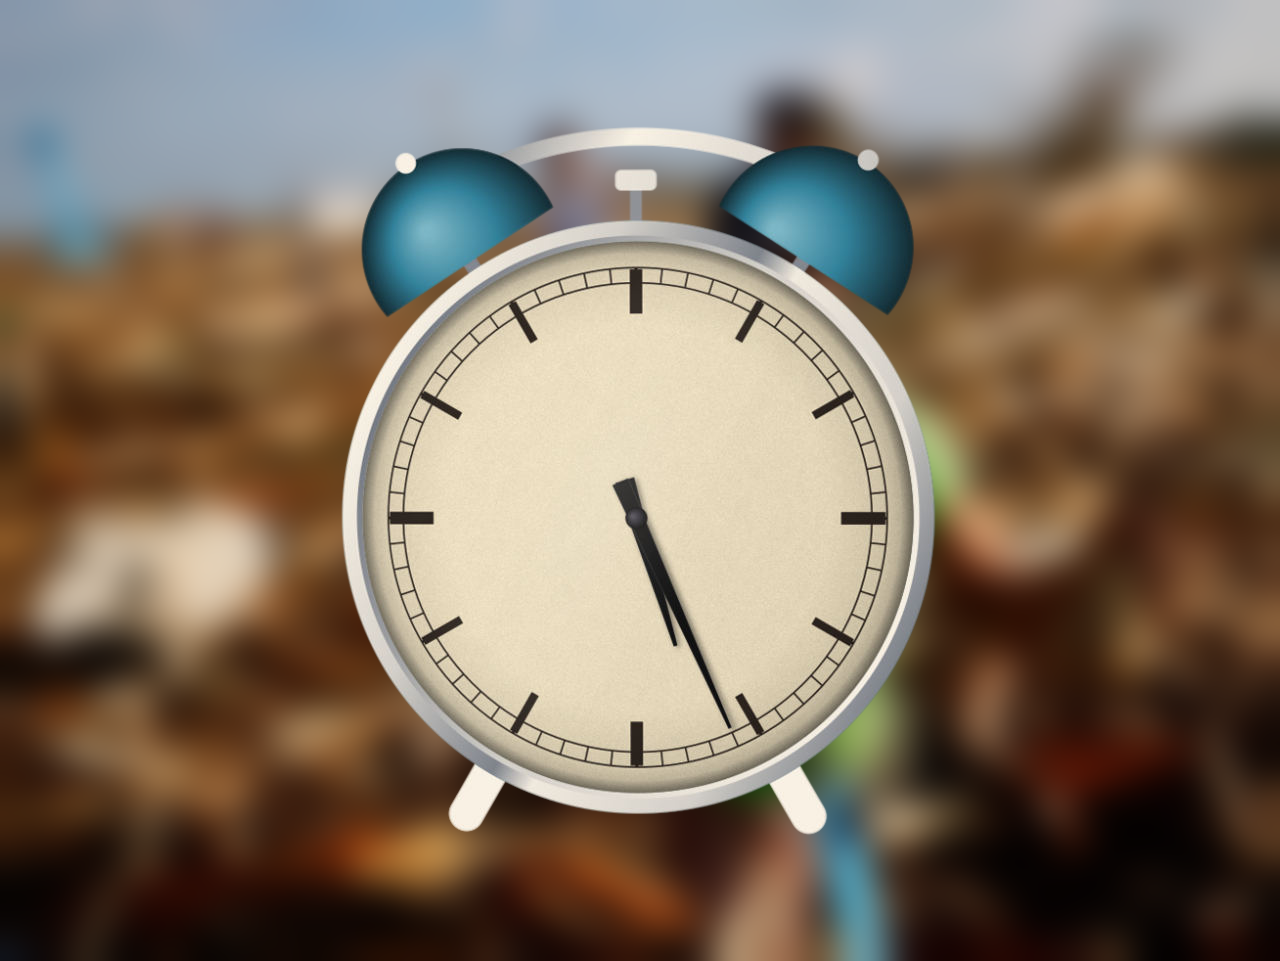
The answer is 5:26
